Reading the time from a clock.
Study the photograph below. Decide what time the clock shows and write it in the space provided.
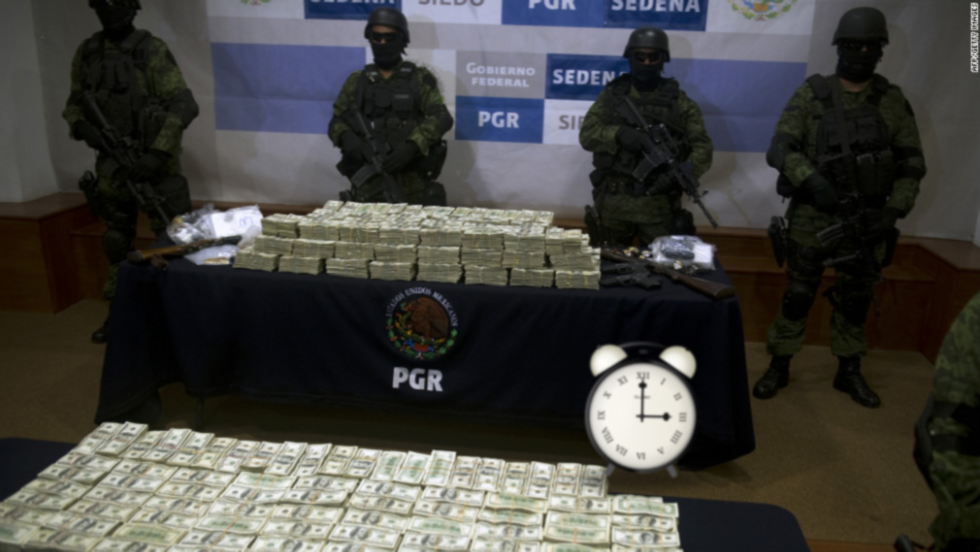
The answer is 3:00
